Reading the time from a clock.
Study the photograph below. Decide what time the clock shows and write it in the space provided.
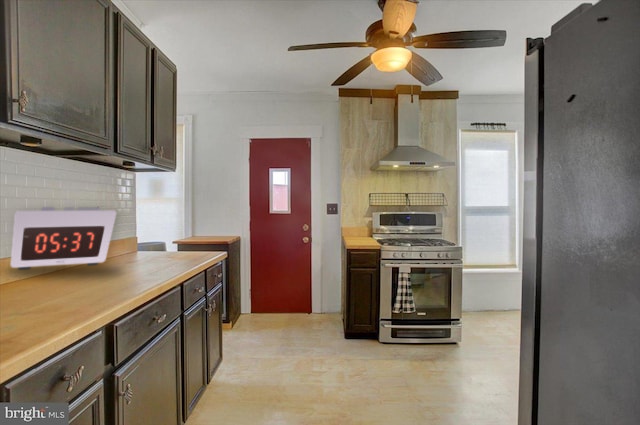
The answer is 5:37
